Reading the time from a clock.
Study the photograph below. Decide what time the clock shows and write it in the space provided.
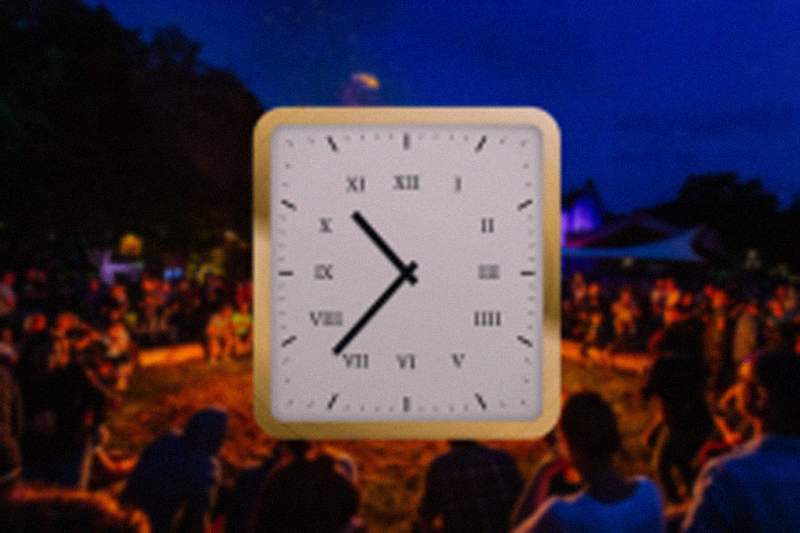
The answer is 10:37
